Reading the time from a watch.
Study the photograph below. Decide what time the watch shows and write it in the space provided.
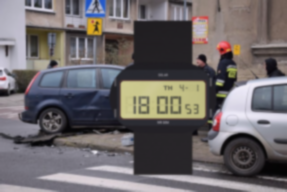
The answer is 18:00
